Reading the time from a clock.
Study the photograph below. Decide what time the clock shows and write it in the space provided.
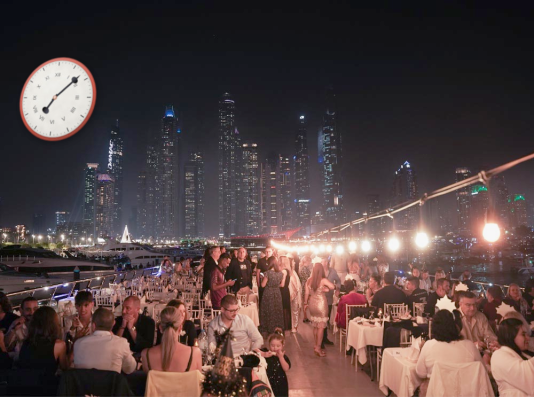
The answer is 7:08
